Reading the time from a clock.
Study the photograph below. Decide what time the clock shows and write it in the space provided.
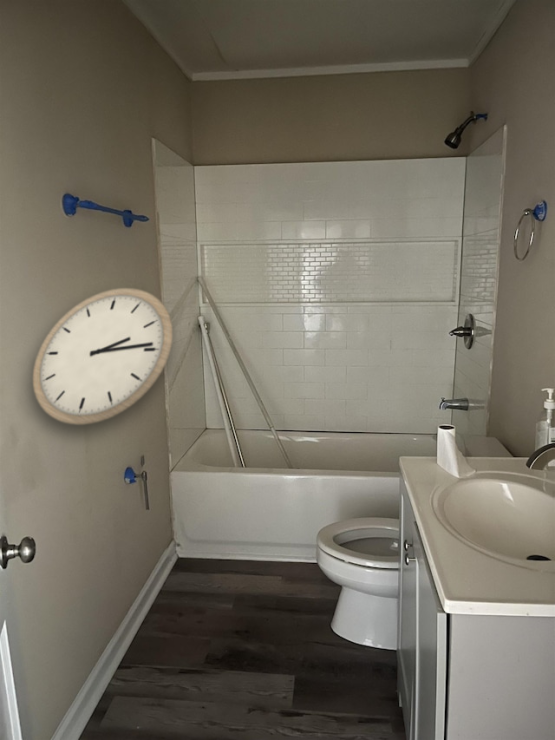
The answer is 2:14
